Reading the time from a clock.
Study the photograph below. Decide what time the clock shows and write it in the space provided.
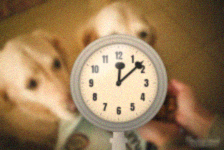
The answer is 12:08
